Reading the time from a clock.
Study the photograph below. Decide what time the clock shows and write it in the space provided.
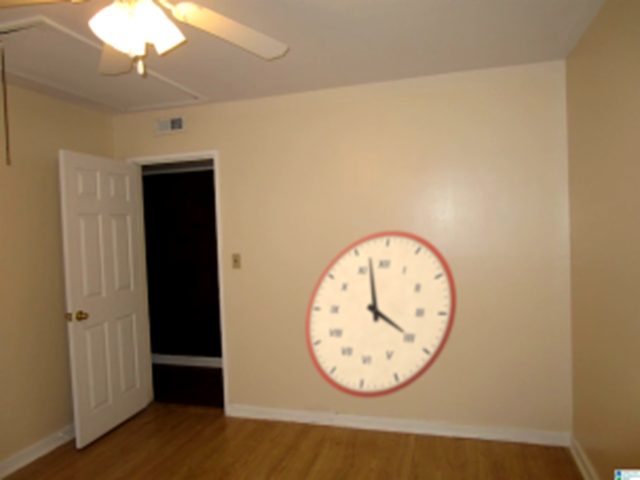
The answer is 3:57
